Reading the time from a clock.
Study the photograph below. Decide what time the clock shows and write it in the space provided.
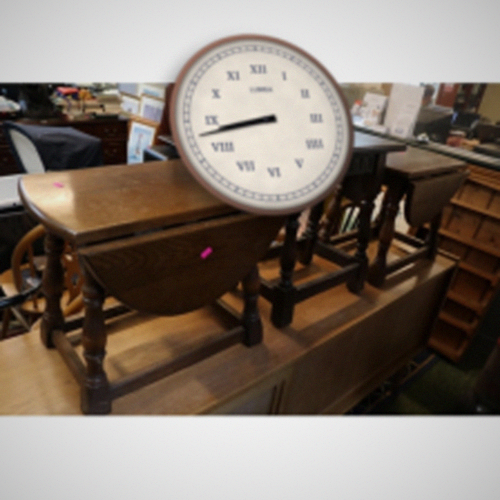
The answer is 8:43
